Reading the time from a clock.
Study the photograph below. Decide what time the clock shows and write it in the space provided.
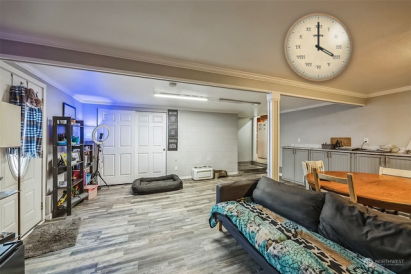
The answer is 4:00
